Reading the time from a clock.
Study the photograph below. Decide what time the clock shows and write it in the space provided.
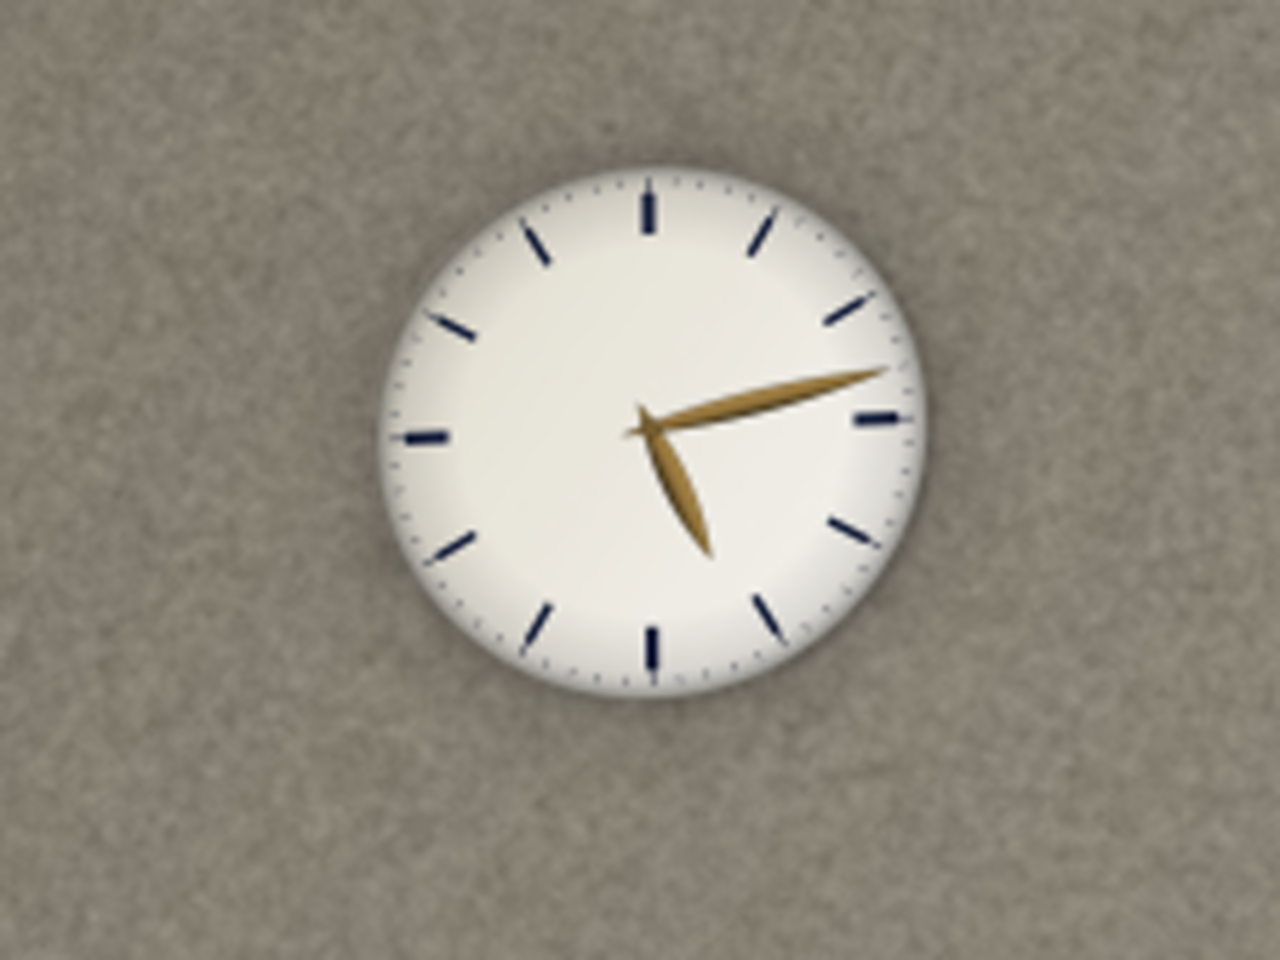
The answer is 5:13
